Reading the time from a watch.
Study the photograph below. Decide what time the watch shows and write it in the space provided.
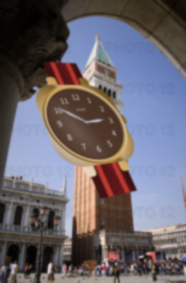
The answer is 2:51
